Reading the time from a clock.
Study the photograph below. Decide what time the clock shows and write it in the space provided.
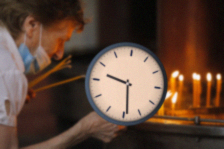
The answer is 9:29
